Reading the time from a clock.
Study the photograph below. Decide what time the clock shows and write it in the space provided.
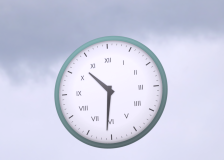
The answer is 10:31
